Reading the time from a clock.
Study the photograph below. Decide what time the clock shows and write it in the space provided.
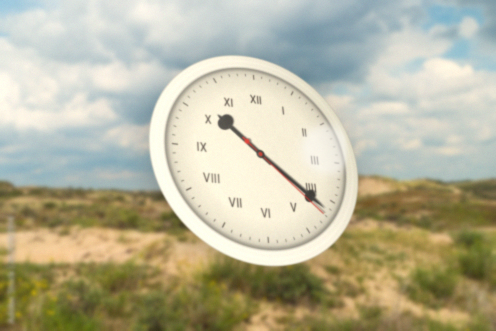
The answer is 10:21:22
